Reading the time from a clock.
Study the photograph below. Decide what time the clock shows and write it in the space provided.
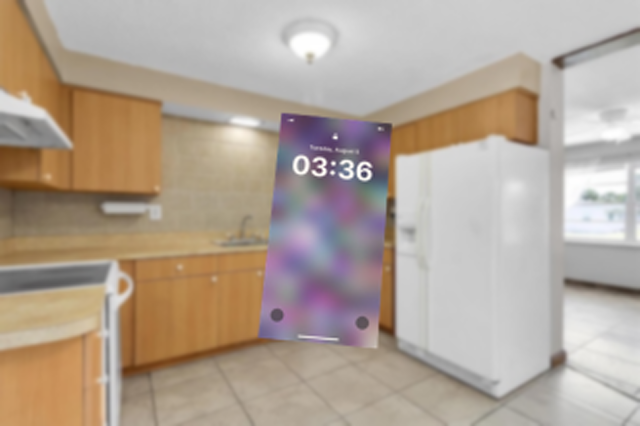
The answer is 3:36
